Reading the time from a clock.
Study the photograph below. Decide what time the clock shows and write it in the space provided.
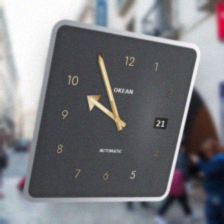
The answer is 9:55
